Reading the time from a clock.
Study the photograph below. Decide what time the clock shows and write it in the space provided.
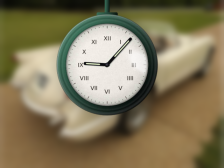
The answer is 9:07
